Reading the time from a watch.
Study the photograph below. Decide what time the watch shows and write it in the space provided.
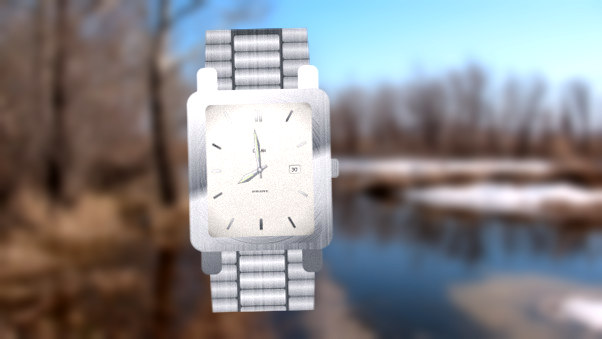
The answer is 7:59
